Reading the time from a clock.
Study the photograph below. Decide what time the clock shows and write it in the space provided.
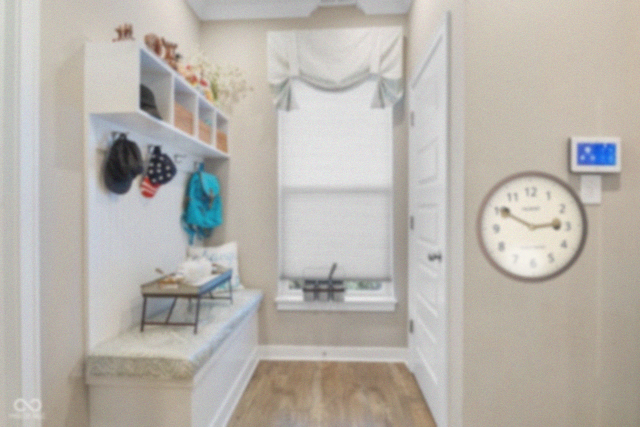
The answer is 2:50
